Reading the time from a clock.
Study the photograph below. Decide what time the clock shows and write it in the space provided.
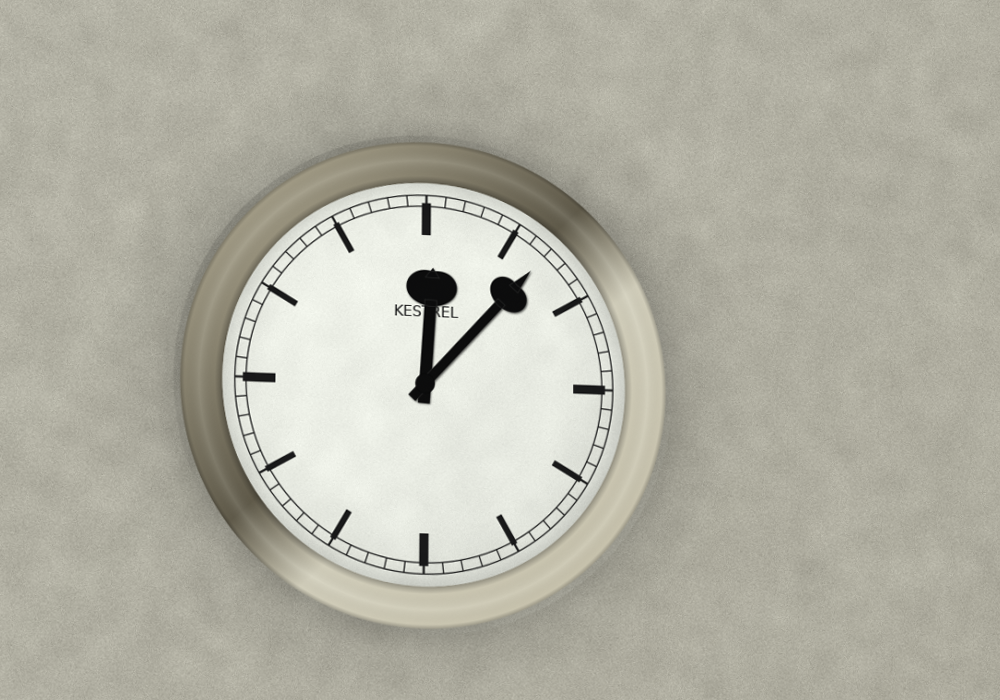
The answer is 12:07
